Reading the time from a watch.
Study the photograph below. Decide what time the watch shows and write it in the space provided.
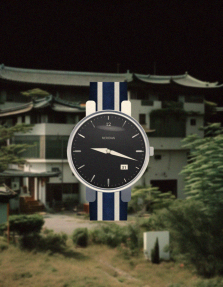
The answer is 9:18
